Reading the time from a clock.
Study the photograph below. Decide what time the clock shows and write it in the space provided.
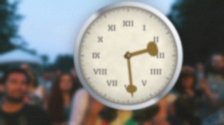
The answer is 2:29
